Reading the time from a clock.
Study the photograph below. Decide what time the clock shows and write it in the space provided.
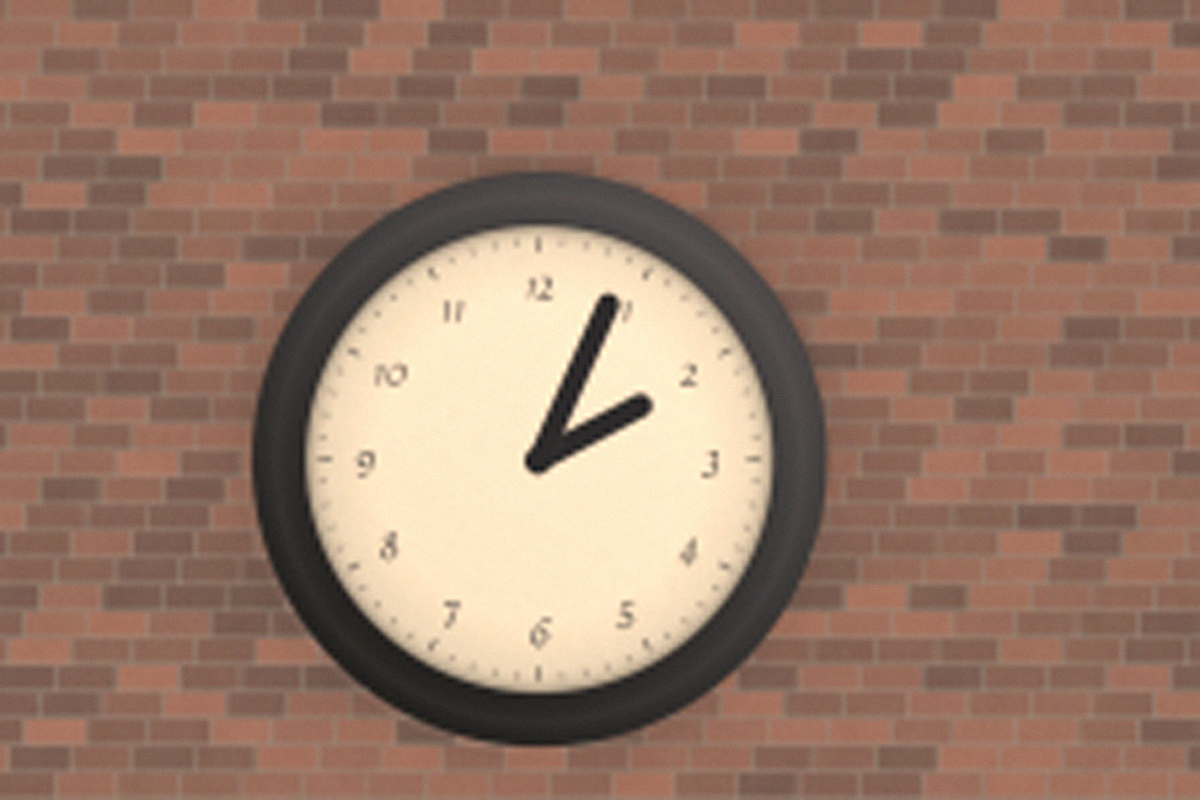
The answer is 2:04
